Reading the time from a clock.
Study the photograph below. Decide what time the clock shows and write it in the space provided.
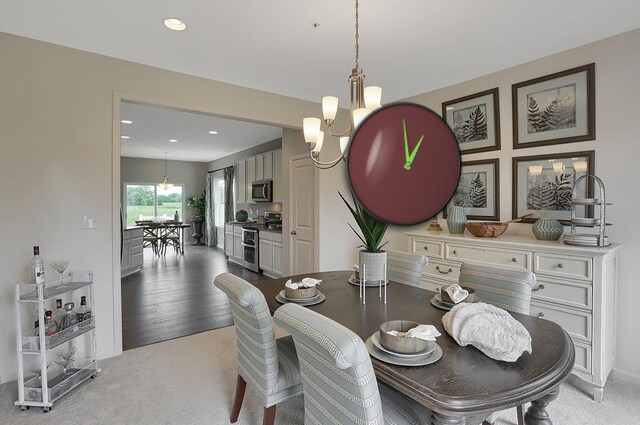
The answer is 12:59
